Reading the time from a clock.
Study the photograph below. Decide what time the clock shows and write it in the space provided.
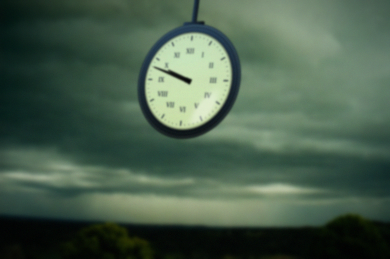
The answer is 9:48
